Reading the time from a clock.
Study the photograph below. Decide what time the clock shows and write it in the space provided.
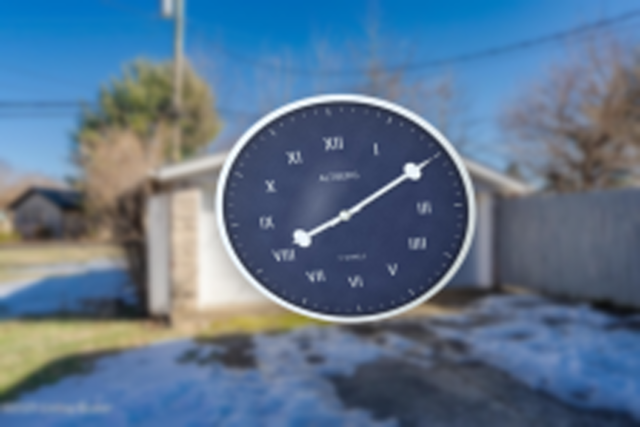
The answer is 8:10
